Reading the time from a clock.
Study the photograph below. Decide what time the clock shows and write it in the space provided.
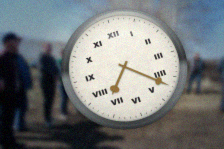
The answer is 7:22
